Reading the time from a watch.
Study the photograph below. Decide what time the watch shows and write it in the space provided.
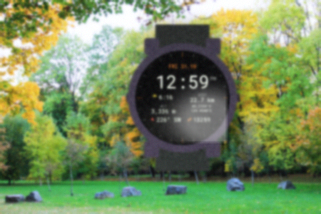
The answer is 12:59
